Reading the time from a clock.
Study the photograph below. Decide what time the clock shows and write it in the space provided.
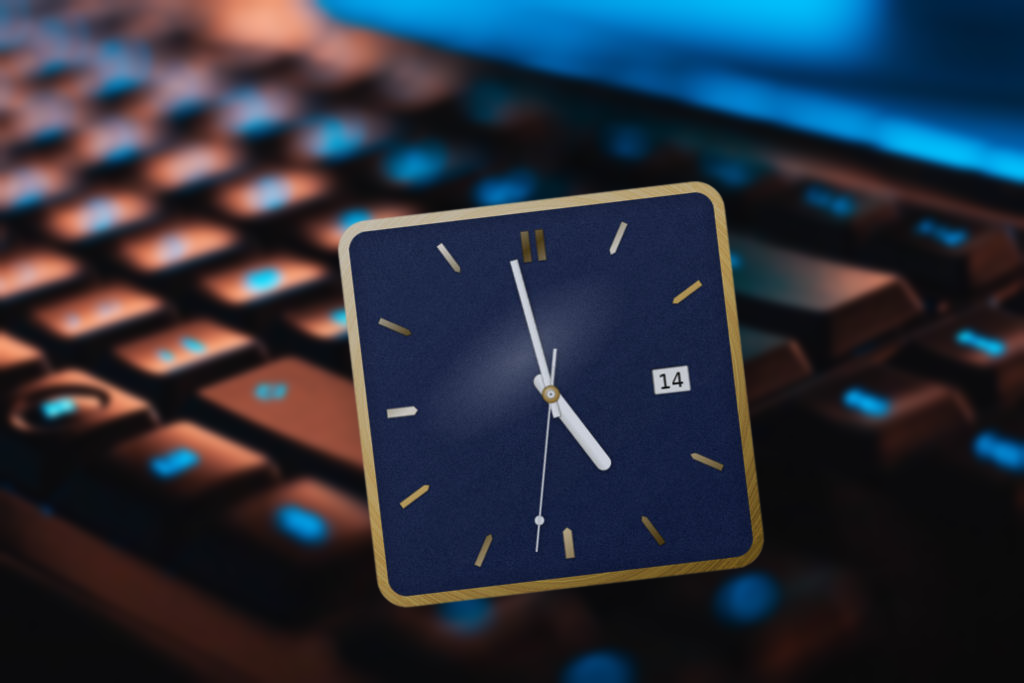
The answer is 4:58:32
